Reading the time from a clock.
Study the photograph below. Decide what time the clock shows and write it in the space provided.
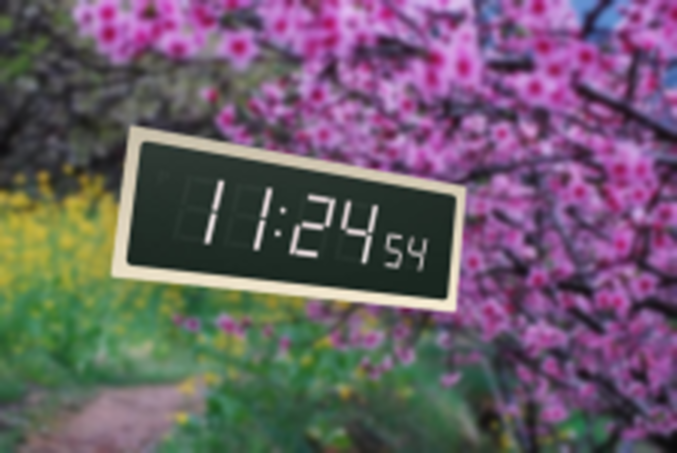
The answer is 11:24:54
